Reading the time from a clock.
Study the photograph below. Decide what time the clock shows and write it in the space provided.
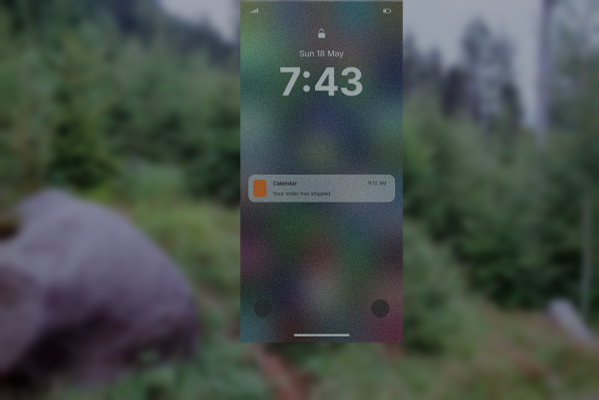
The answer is 7:43
